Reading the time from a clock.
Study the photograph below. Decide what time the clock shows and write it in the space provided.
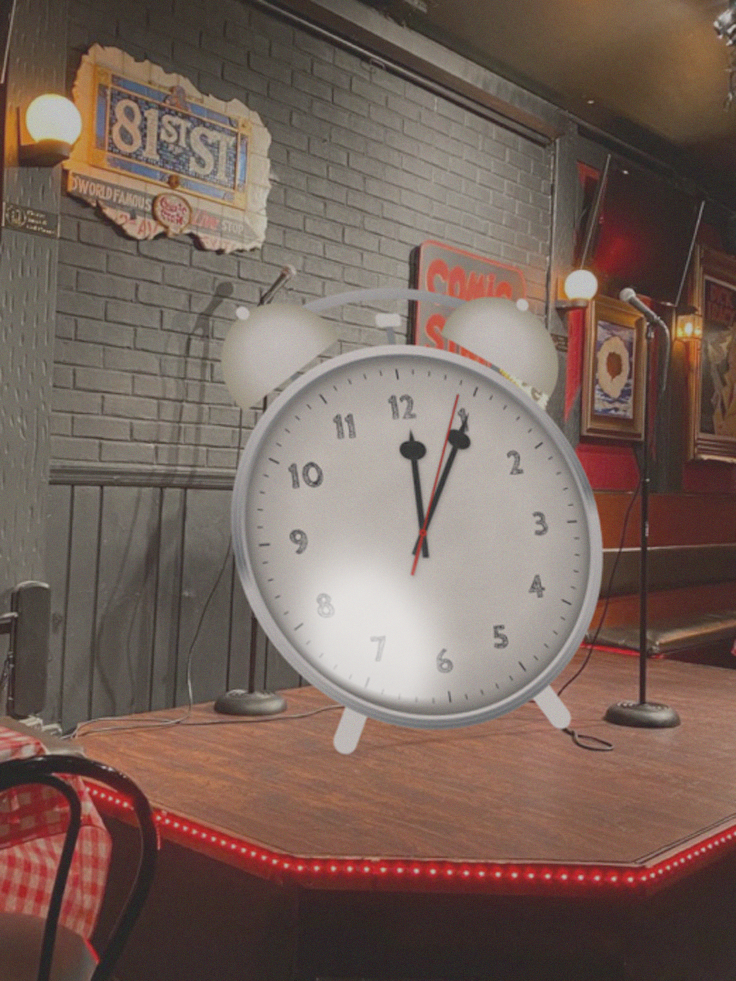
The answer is 12:05:04
